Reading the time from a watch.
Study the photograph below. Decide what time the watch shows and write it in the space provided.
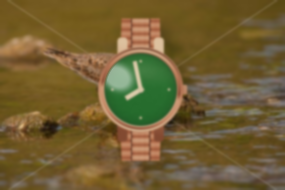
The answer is 7:58
